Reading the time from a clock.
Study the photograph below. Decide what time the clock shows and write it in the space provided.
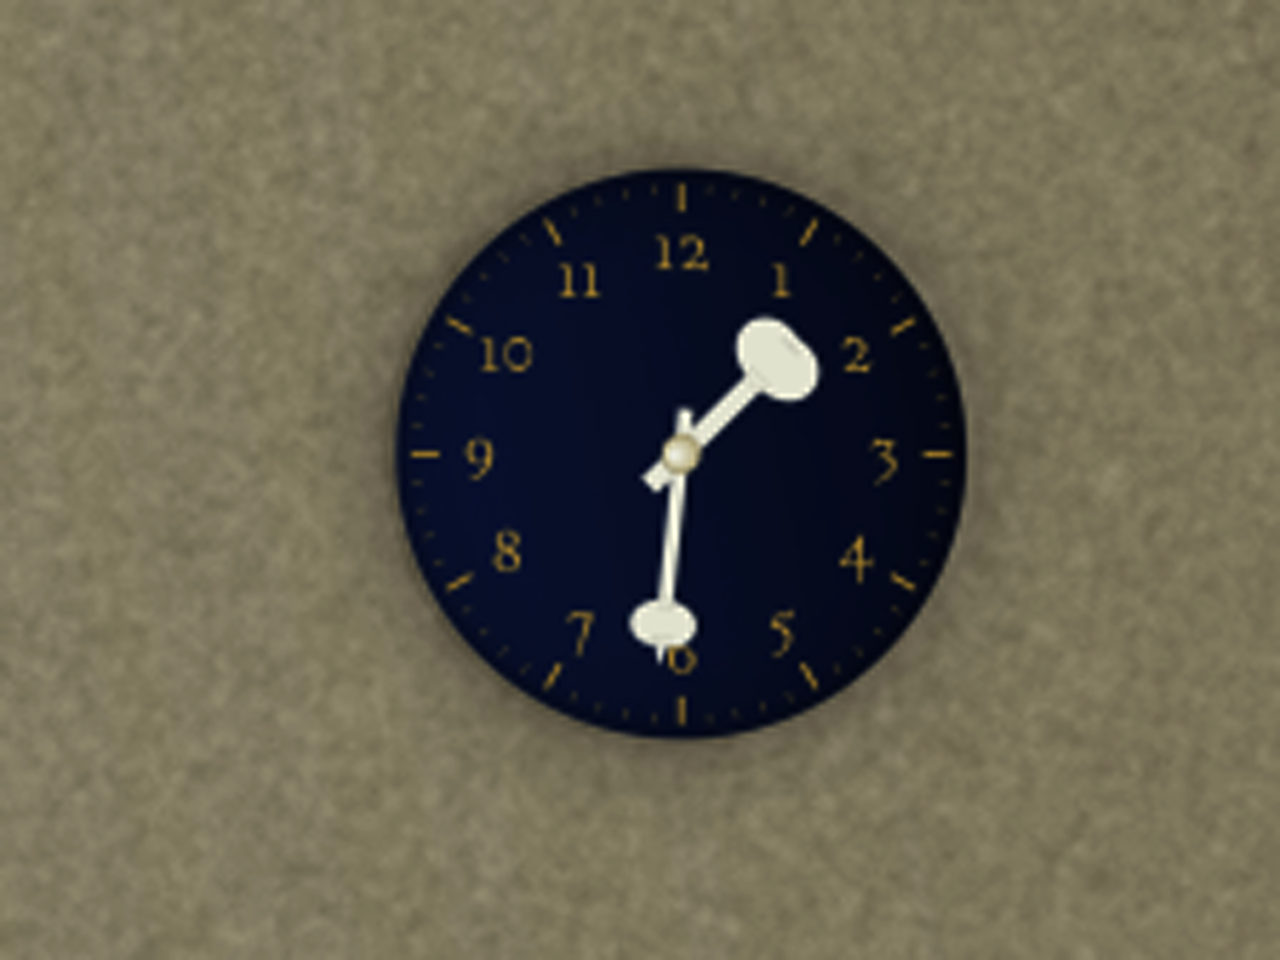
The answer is 1:31
